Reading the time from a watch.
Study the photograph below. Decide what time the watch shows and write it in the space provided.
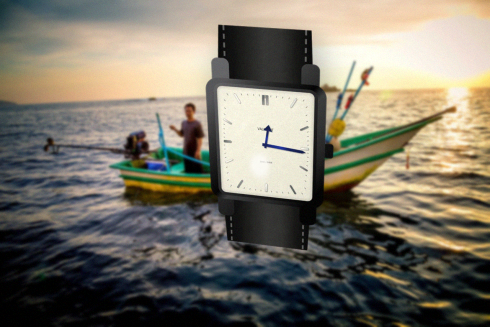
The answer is 12:16
